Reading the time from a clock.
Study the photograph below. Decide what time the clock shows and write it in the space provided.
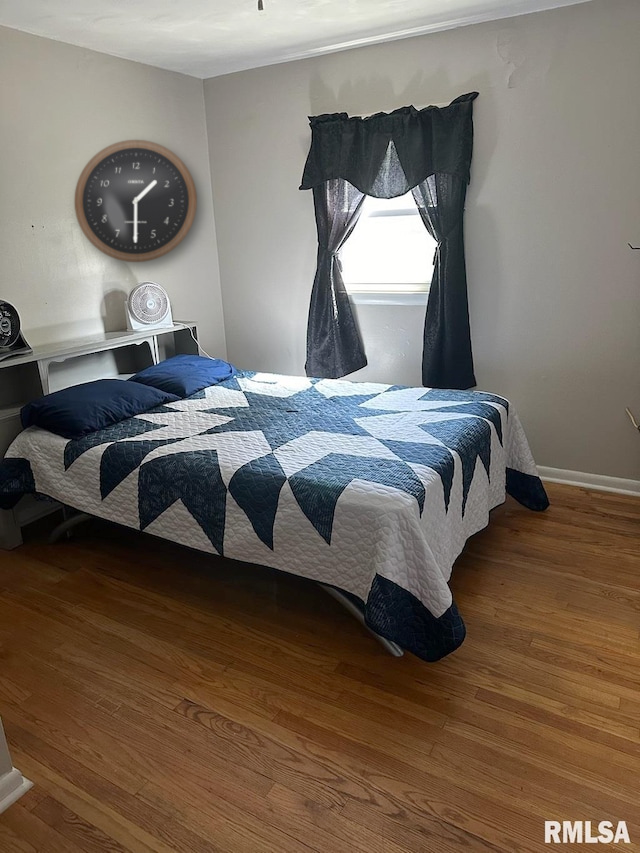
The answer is 1:30
